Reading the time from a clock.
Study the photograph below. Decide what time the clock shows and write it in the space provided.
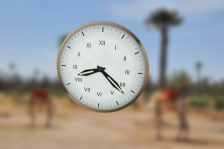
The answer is 8:22
